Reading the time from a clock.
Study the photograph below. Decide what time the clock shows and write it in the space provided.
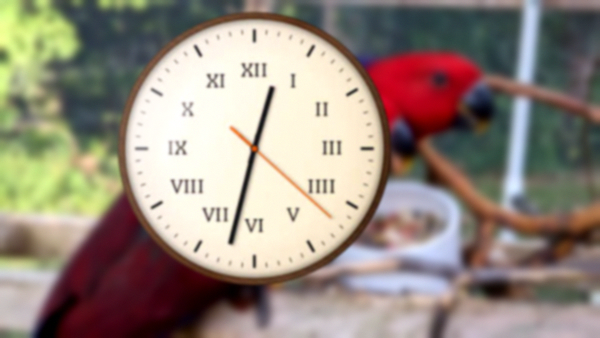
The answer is 12:32:22
